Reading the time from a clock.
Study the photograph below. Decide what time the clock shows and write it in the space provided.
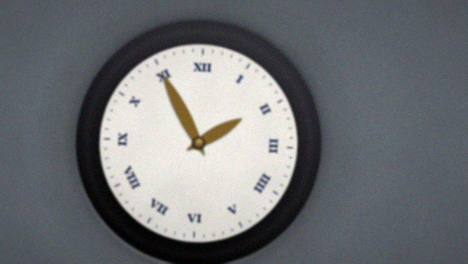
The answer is 1:55
